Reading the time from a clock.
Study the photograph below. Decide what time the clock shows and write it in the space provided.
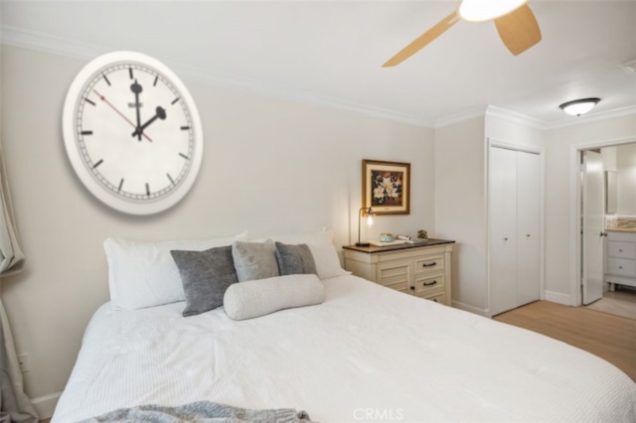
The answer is 2:00:52
